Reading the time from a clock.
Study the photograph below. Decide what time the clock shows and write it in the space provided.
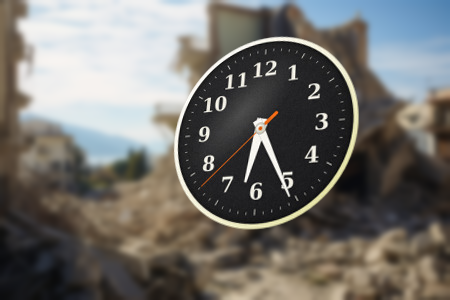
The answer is 6:25:38
